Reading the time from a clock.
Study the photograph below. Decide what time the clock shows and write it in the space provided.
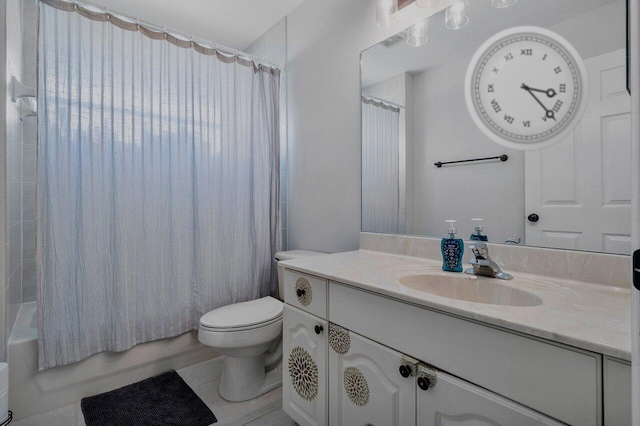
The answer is 3:23
